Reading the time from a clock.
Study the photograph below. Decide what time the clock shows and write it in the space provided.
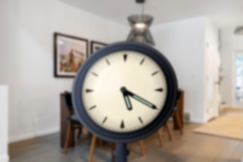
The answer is 5:20
